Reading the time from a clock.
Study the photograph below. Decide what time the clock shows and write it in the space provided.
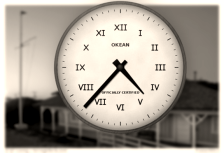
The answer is 4:37
